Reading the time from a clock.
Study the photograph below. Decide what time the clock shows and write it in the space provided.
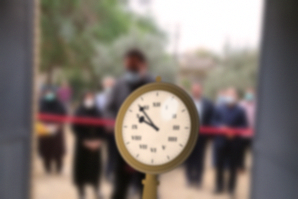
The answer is 9:53
